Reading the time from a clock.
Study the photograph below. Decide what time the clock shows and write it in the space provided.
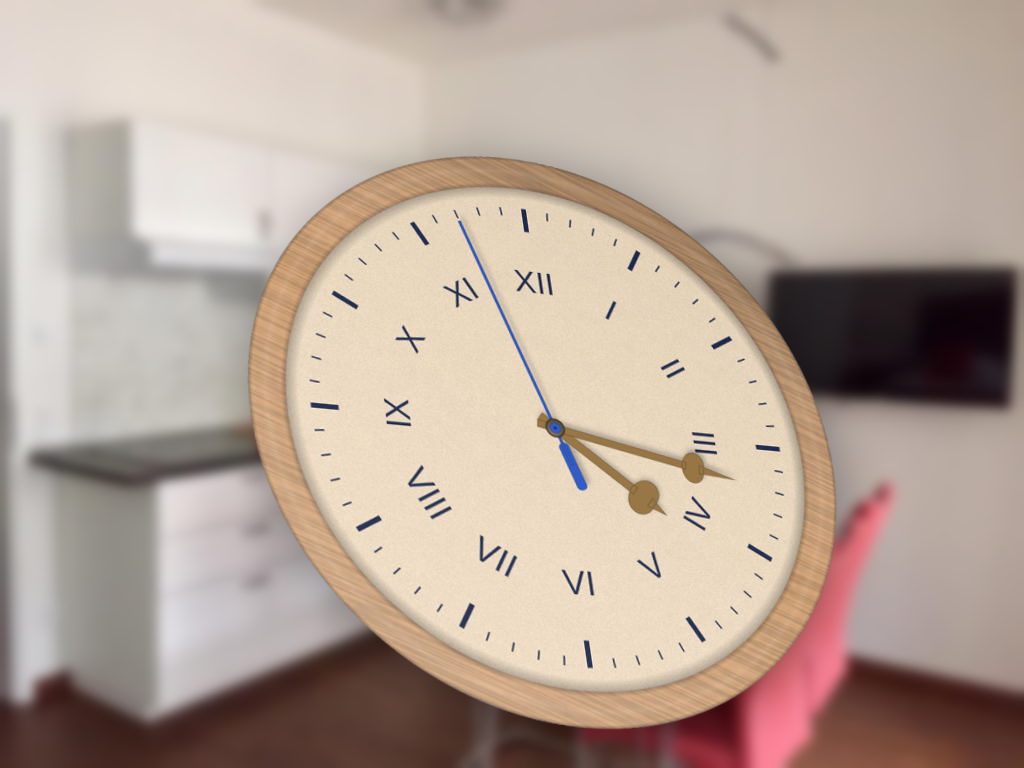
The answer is 4:16:57
